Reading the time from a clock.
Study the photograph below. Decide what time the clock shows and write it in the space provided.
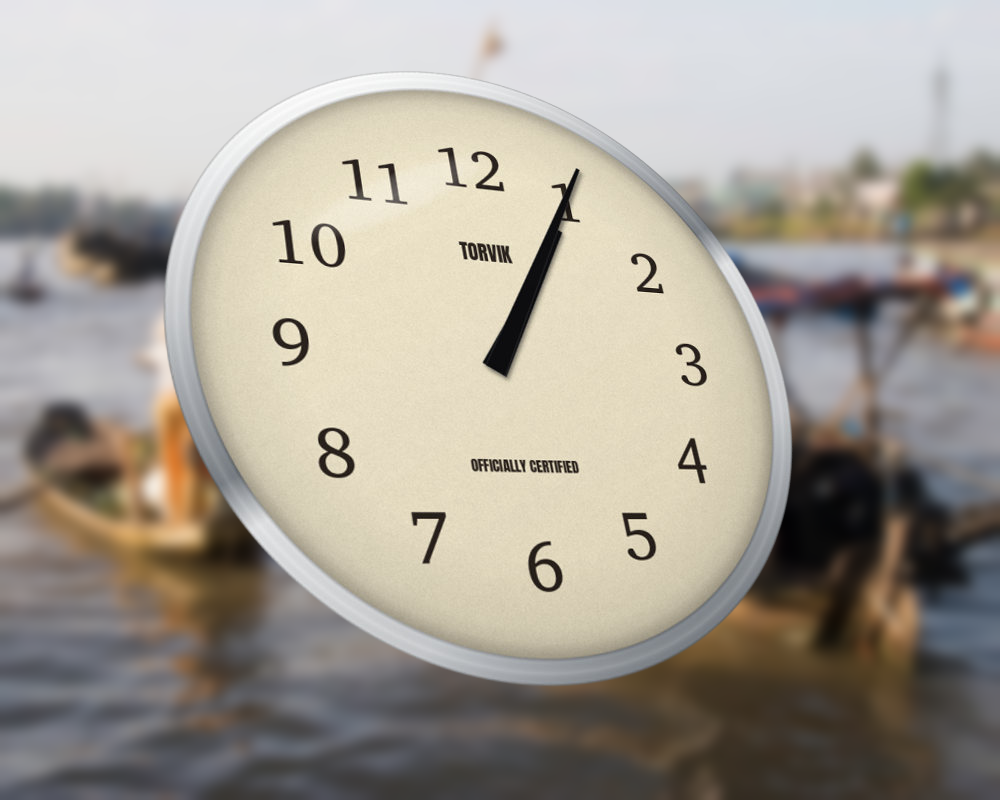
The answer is 1:05
